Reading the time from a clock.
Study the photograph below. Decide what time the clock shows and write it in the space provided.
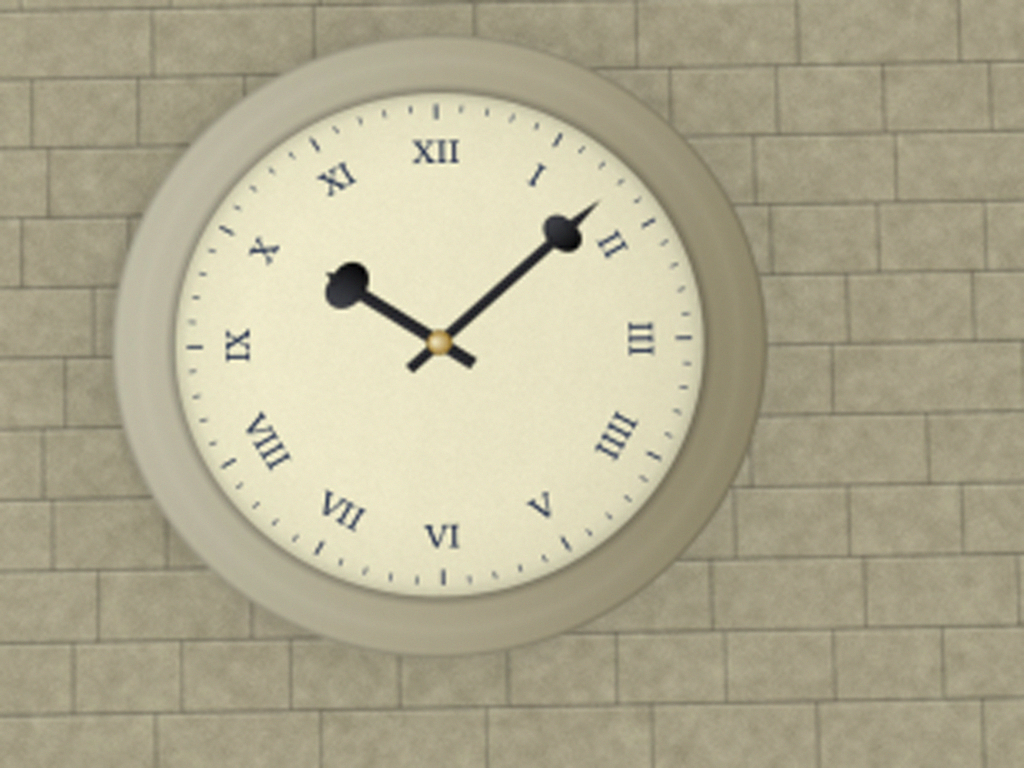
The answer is 10:08
